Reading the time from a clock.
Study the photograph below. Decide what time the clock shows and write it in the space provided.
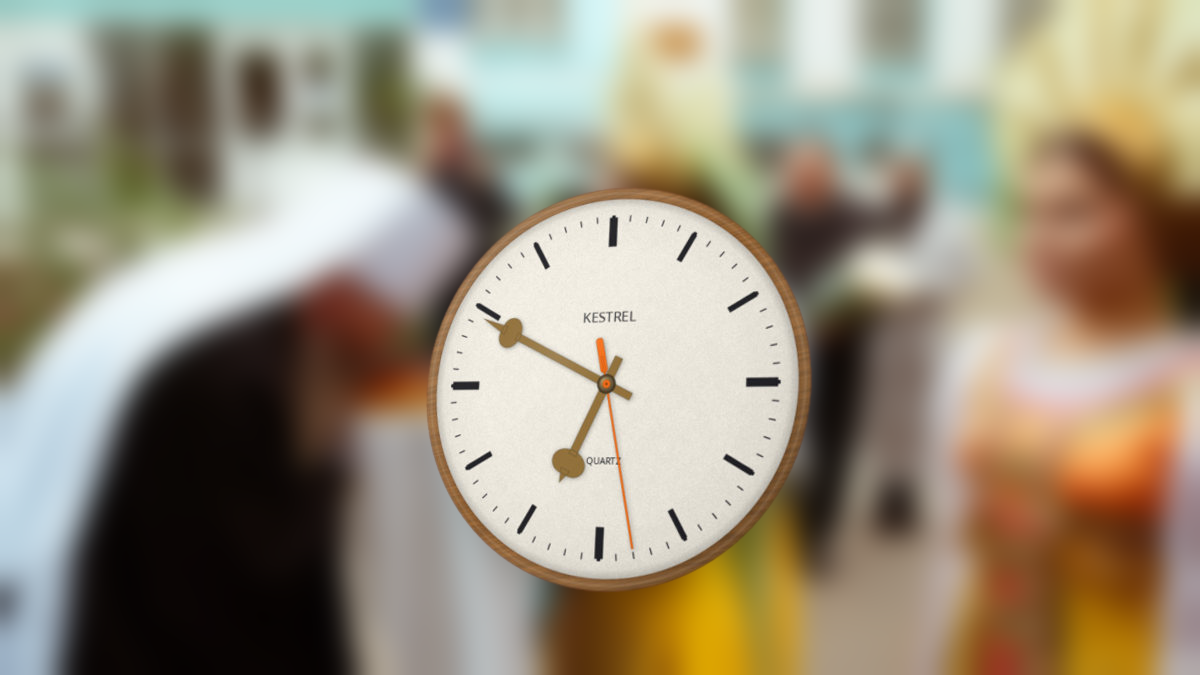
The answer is 6:49:28
